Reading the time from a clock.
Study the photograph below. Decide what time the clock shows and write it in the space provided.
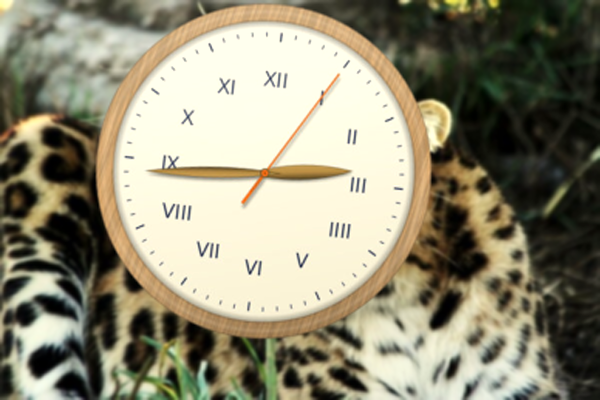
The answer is 2:44:05
